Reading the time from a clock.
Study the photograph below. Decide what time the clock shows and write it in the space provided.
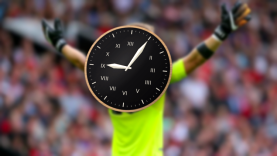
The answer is 9:05
